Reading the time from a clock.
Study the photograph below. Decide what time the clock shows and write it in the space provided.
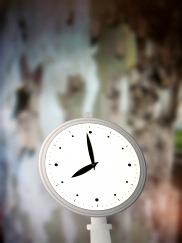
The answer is 7:59
